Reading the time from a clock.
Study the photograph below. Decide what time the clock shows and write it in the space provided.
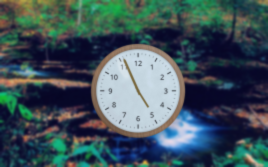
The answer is 4:56
